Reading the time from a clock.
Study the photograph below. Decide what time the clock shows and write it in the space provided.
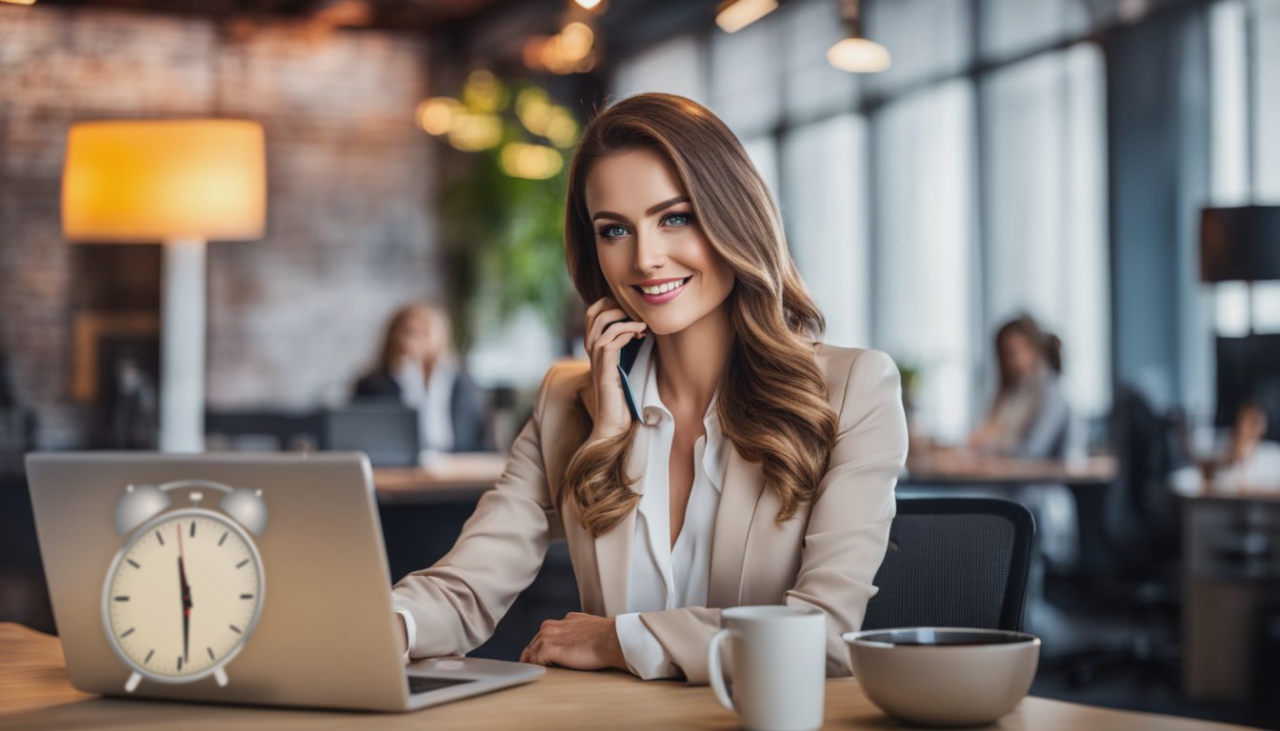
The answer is 11:28:58
